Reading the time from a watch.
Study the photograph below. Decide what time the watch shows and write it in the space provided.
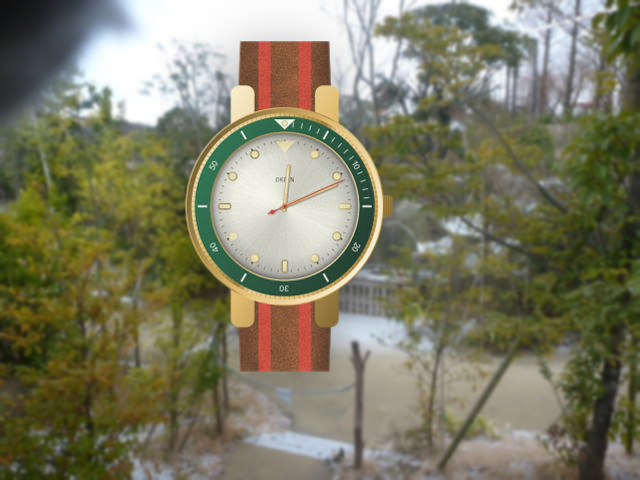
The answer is 12:11:11
